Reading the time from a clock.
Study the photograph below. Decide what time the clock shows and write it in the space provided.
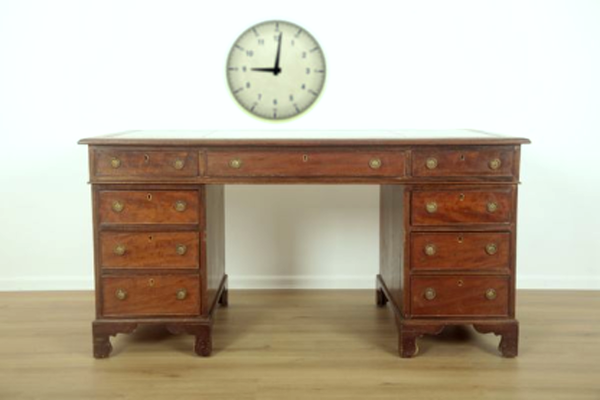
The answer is 9:01
